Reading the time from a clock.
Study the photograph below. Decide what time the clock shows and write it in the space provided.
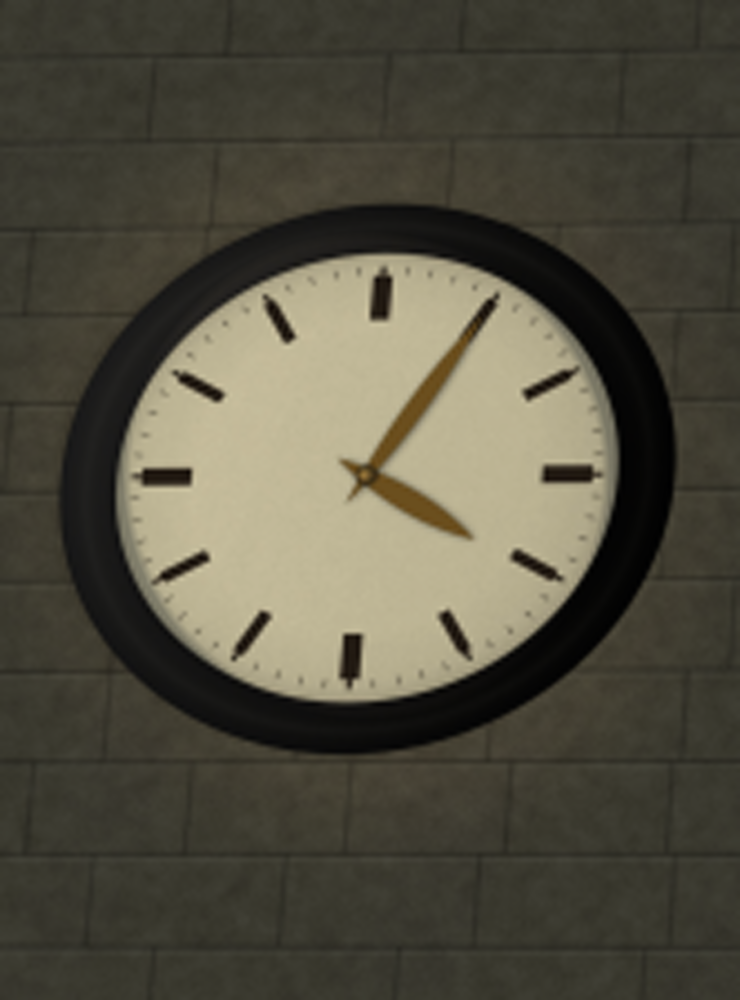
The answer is 4:05
